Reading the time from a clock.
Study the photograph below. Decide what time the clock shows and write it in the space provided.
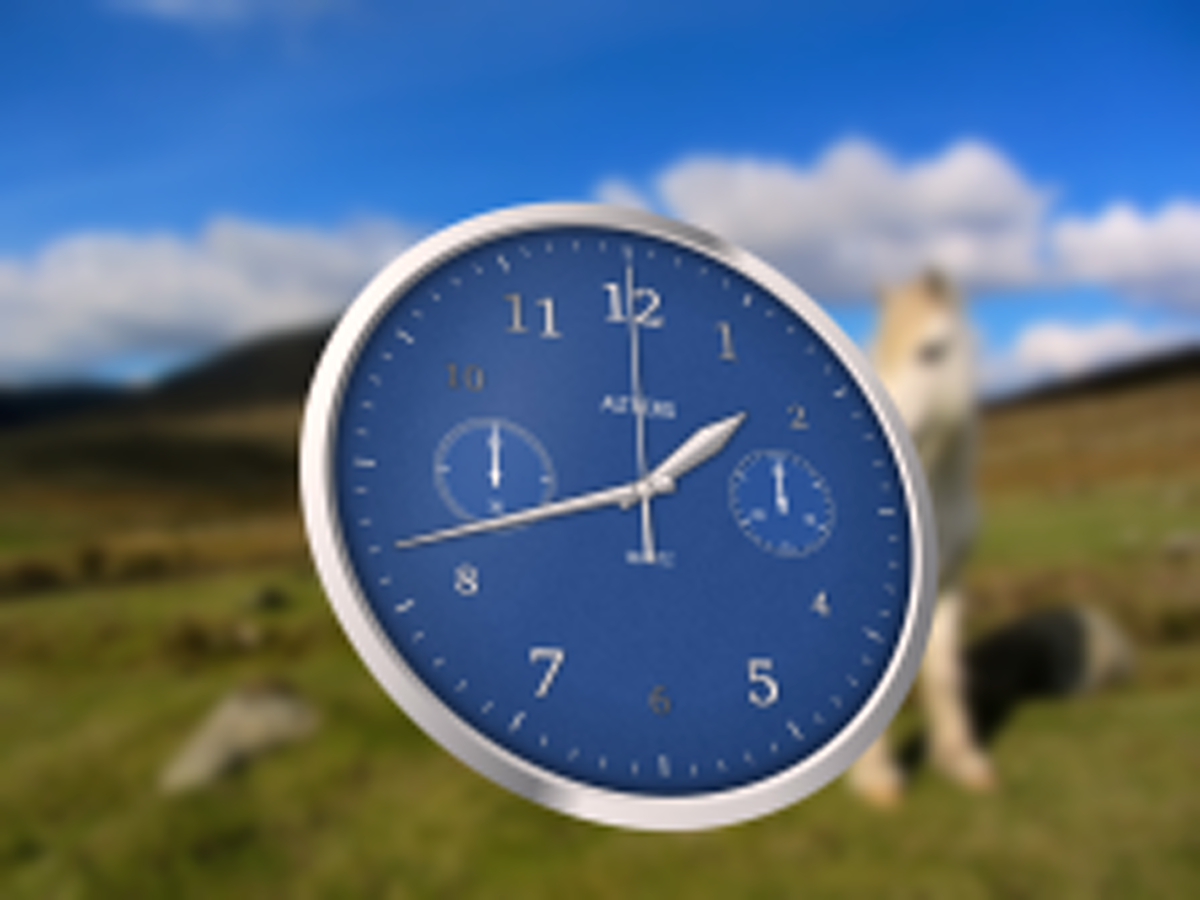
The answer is 1:42
